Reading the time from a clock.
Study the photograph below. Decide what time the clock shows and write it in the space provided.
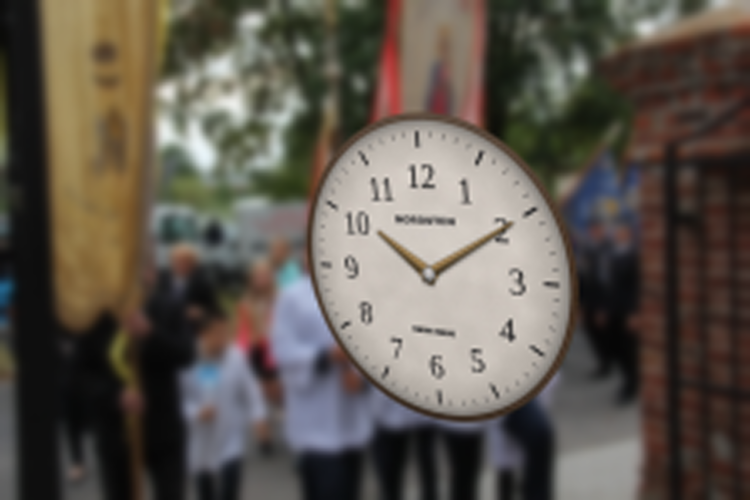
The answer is 10:10
